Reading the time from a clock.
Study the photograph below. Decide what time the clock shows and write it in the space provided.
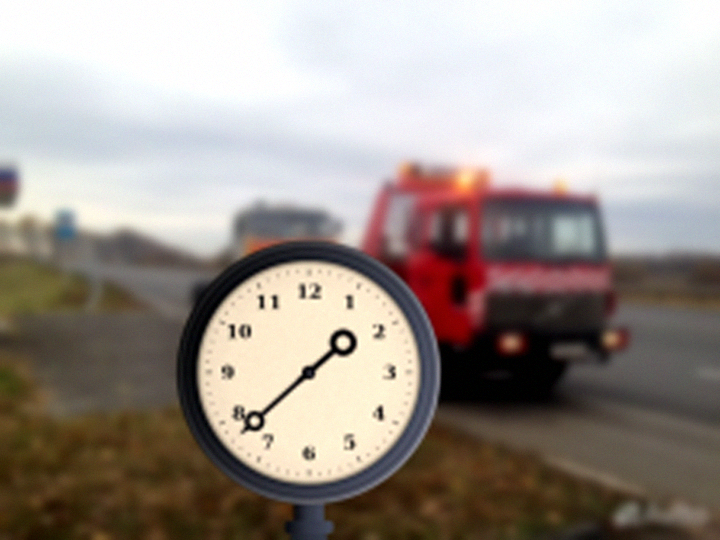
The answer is 1:38
